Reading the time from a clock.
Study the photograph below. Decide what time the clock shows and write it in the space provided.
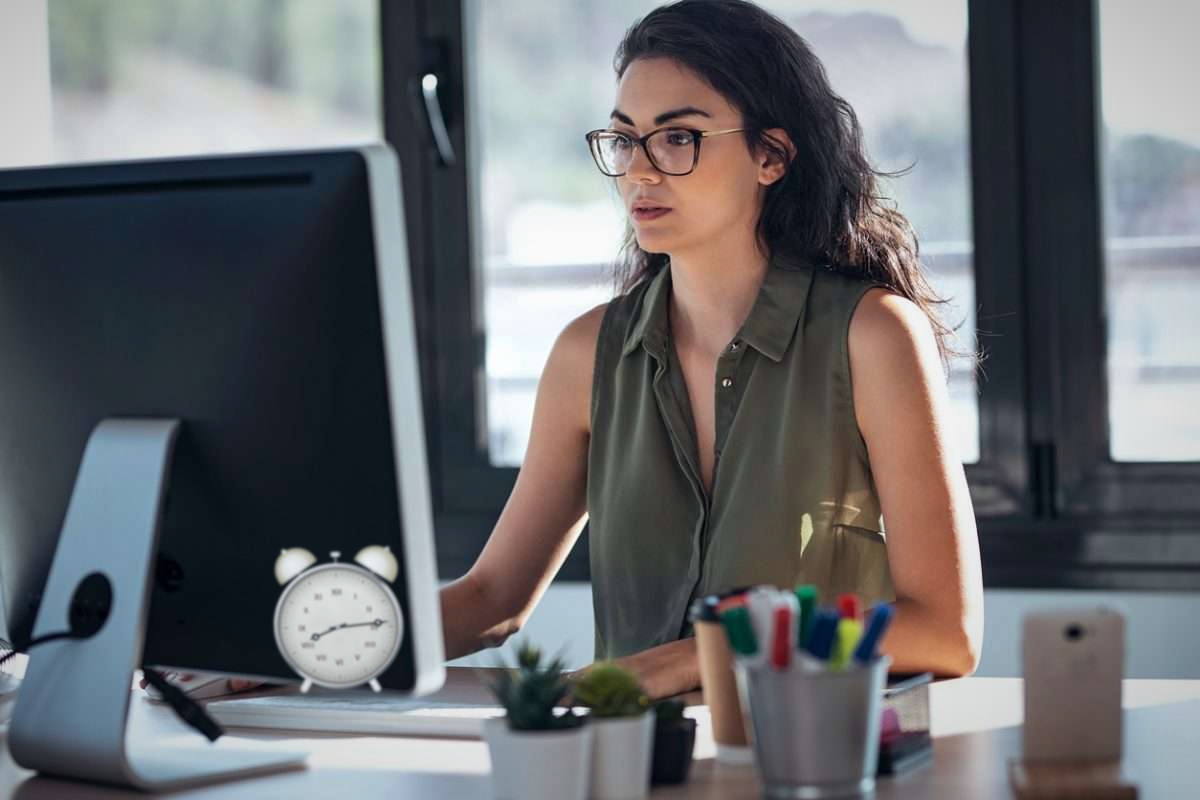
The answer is 8:14
